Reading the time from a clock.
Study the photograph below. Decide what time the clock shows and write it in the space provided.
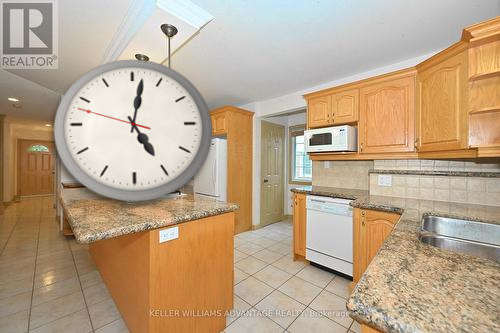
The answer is 5:01:48
